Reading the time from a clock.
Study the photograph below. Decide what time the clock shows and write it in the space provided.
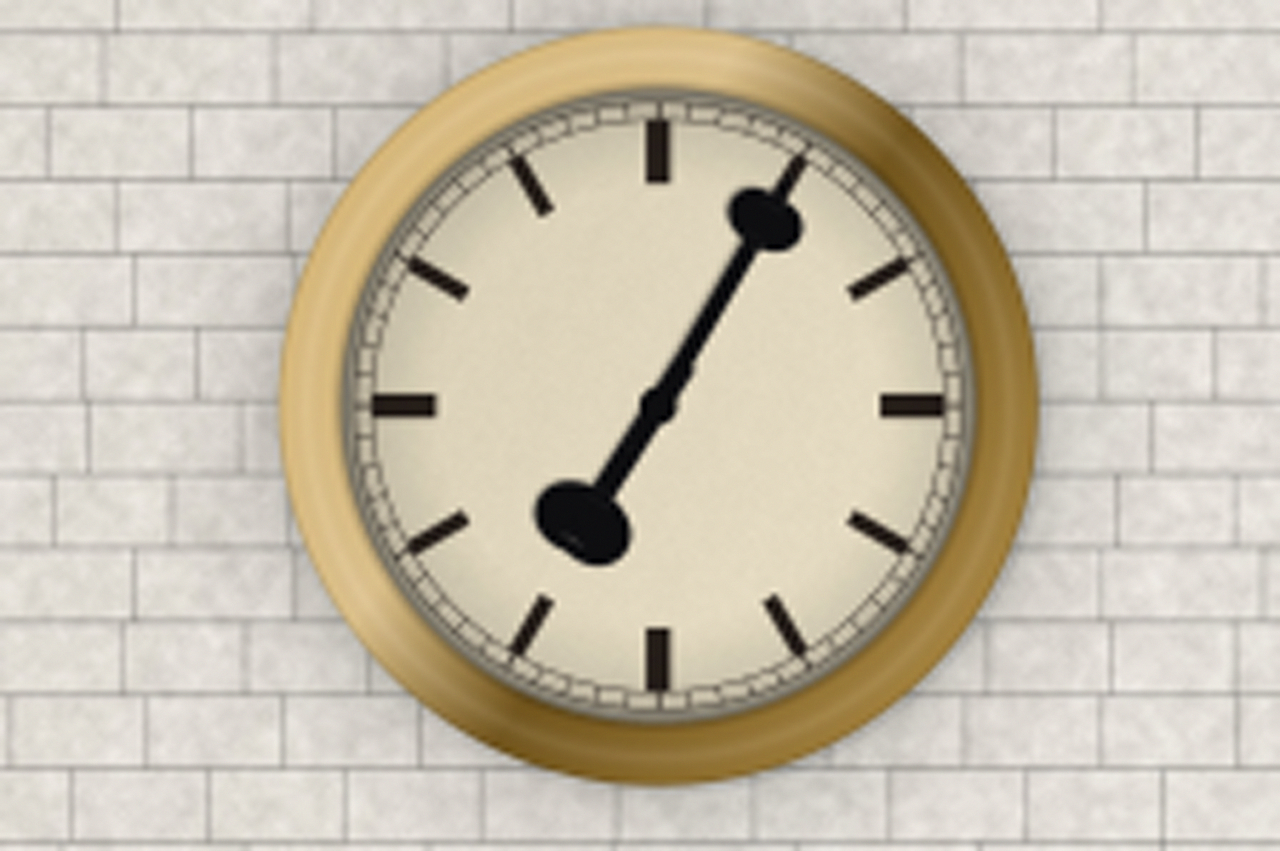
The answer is 7:05
